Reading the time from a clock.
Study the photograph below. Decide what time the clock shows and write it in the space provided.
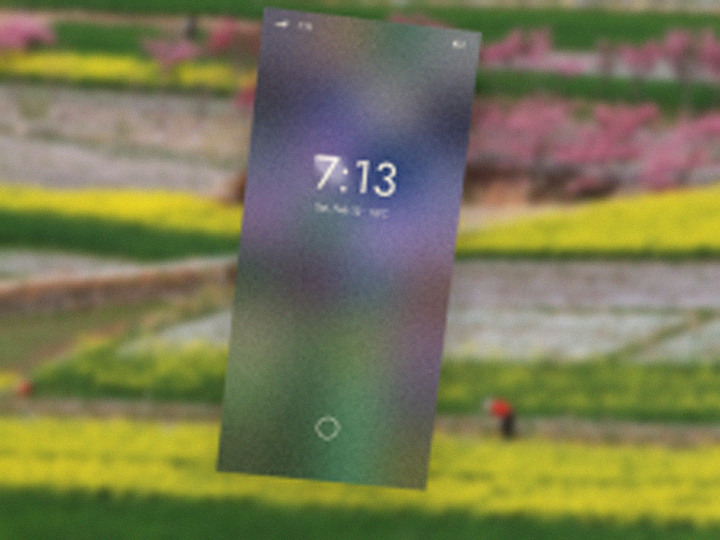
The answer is 7:13
